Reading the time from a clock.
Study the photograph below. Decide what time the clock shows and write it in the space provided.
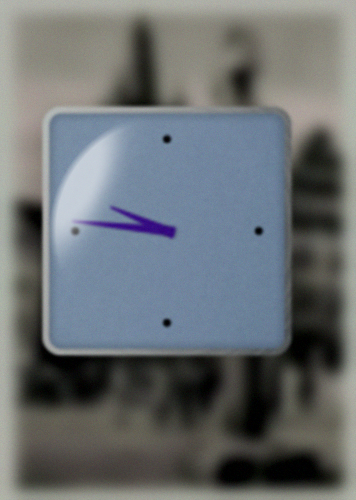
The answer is 9:46
